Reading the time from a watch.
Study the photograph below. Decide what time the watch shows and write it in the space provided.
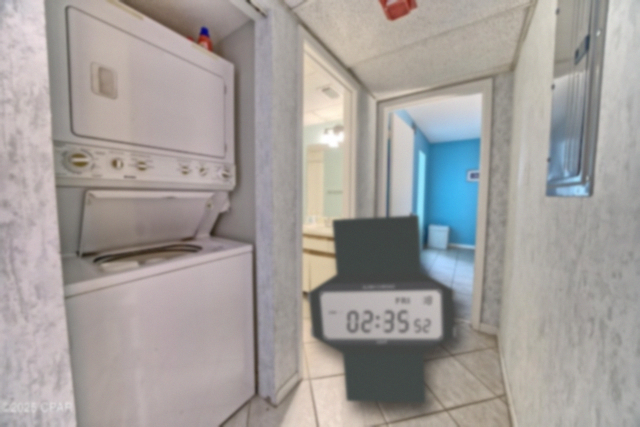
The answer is 2:35:52
